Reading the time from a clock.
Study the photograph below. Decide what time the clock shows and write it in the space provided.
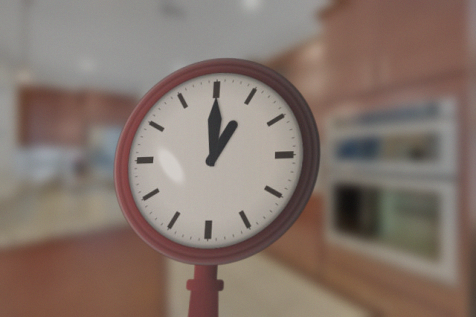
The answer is 1:00
